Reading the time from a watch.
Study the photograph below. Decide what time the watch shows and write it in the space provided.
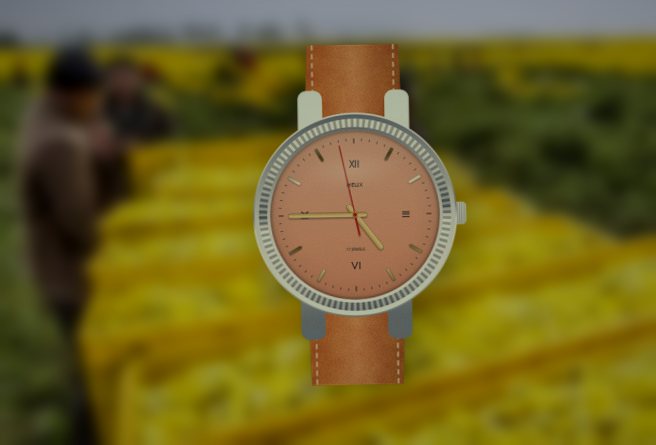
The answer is 4:44:58
